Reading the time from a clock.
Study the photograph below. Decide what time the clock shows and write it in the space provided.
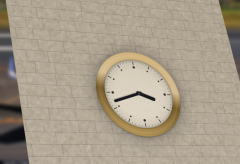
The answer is 3:42
